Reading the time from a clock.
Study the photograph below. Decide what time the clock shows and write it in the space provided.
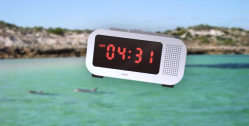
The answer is 4:31
